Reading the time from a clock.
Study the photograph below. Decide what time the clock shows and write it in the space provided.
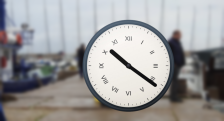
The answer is 10:21
